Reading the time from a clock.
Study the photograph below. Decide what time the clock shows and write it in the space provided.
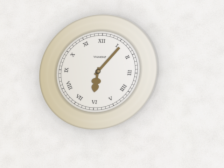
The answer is 6:06
